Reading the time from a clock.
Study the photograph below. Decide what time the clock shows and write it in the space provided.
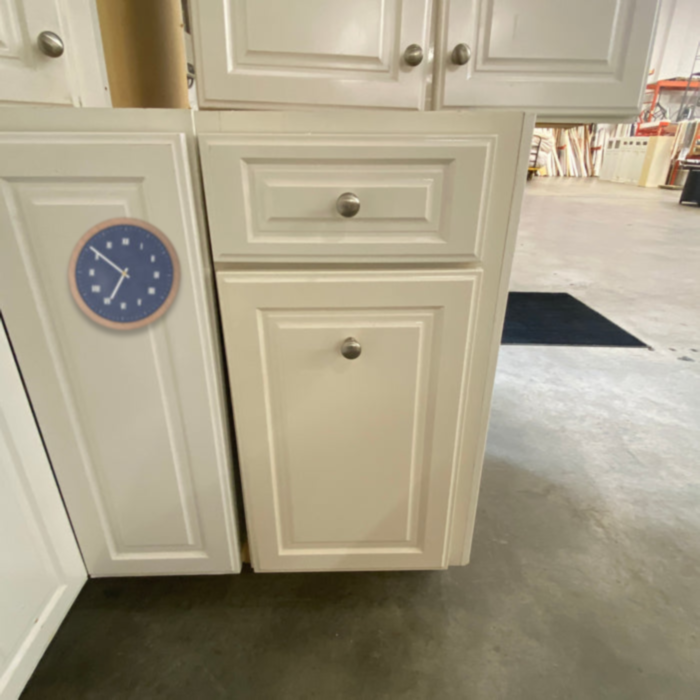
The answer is 6:51
